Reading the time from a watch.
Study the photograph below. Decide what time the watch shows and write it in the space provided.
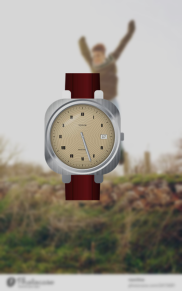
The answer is 5:27
